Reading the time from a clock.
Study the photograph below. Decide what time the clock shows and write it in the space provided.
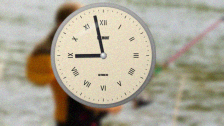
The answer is 8:58
